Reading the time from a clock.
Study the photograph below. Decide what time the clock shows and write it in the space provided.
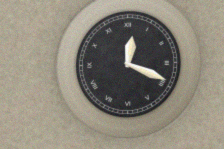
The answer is 12:19
